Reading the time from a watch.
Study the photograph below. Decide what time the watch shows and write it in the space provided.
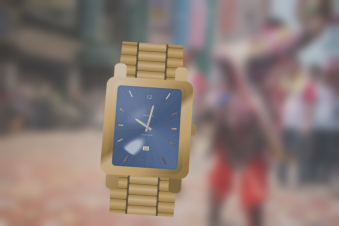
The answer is 10:02
